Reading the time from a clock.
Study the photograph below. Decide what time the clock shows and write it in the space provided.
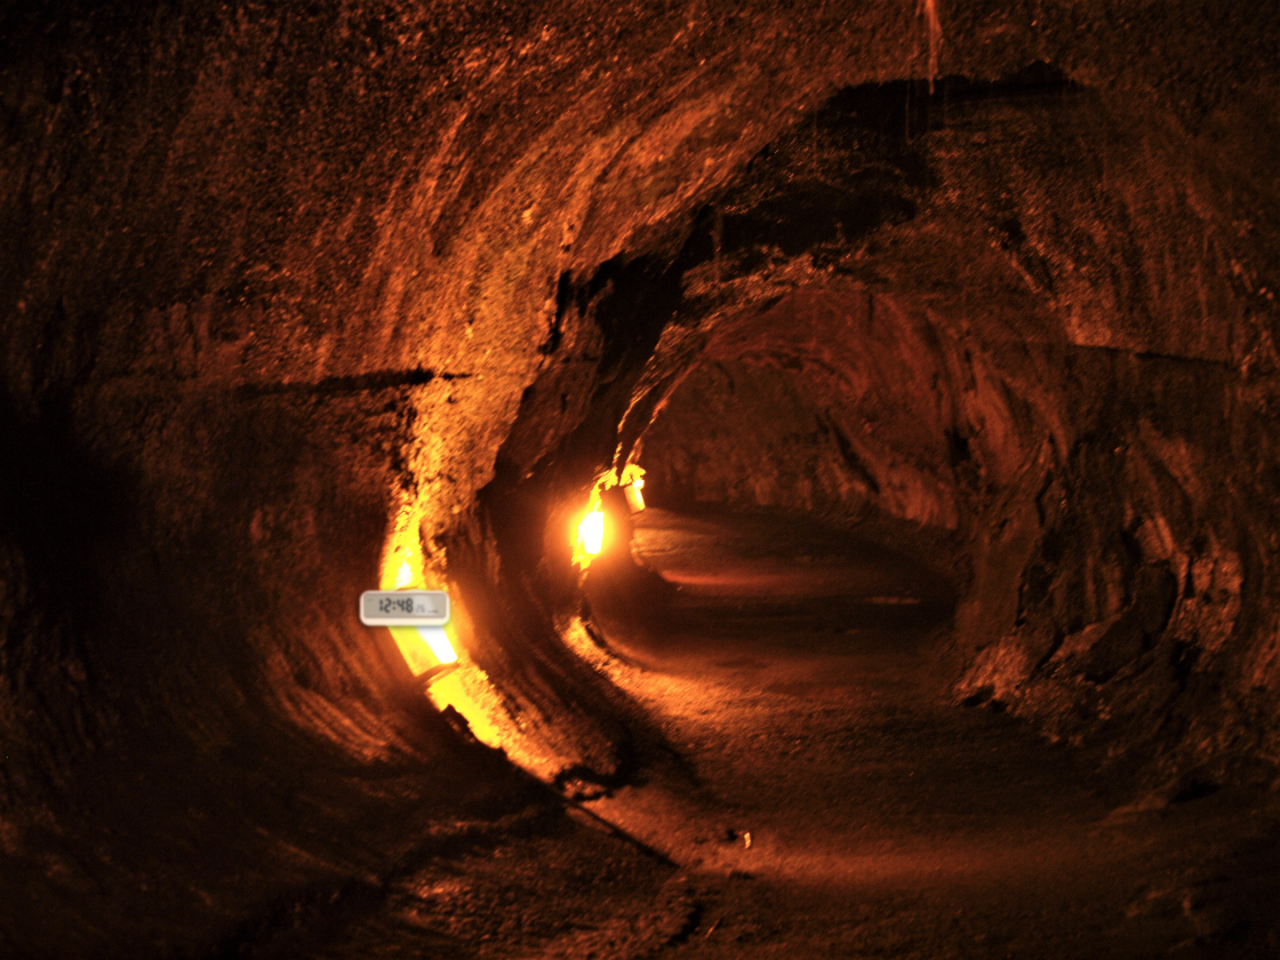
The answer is 12:48
